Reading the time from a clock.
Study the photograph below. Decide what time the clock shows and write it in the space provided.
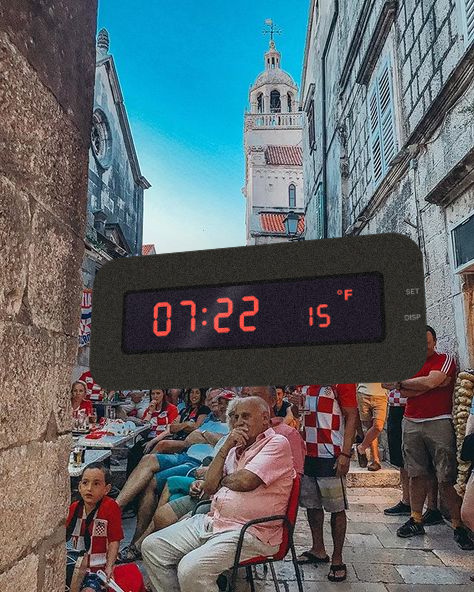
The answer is 7:22
